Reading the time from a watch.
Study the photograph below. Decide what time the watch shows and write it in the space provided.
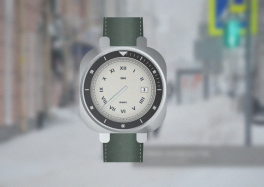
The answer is 7:38
